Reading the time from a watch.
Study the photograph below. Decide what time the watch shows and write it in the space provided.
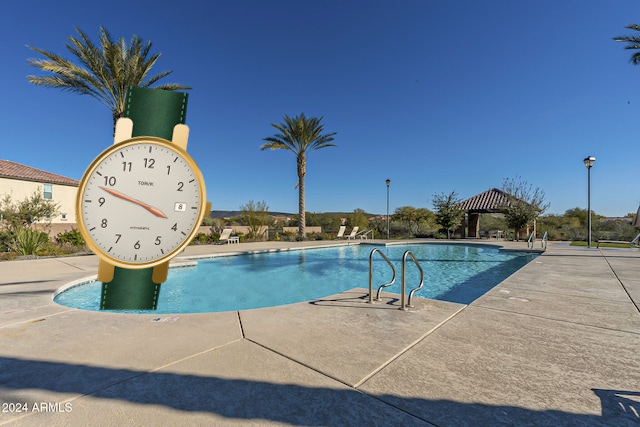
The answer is 3:48
